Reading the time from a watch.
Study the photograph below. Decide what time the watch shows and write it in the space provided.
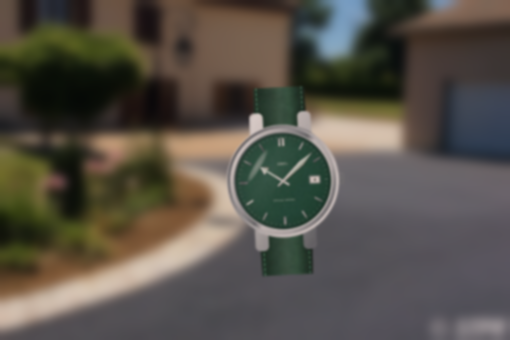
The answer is 10:08
